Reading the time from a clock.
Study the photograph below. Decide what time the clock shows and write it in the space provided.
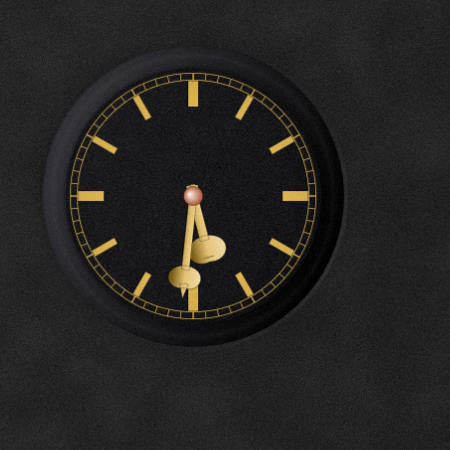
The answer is 5:31
